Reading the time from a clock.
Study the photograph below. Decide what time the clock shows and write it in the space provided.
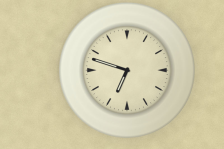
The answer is 6:48
